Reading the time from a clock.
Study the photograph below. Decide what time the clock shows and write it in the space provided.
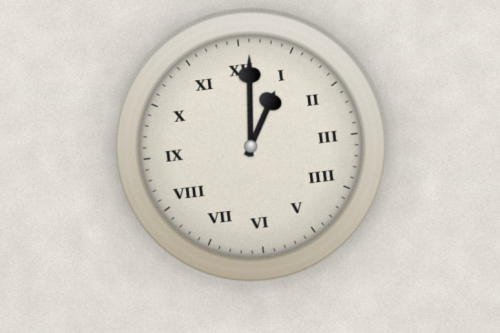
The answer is 1:01
